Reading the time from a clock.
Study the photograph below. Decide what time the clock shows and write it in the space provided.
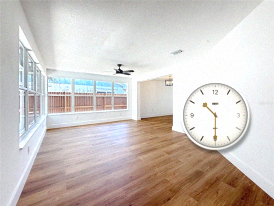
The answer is 10:30
